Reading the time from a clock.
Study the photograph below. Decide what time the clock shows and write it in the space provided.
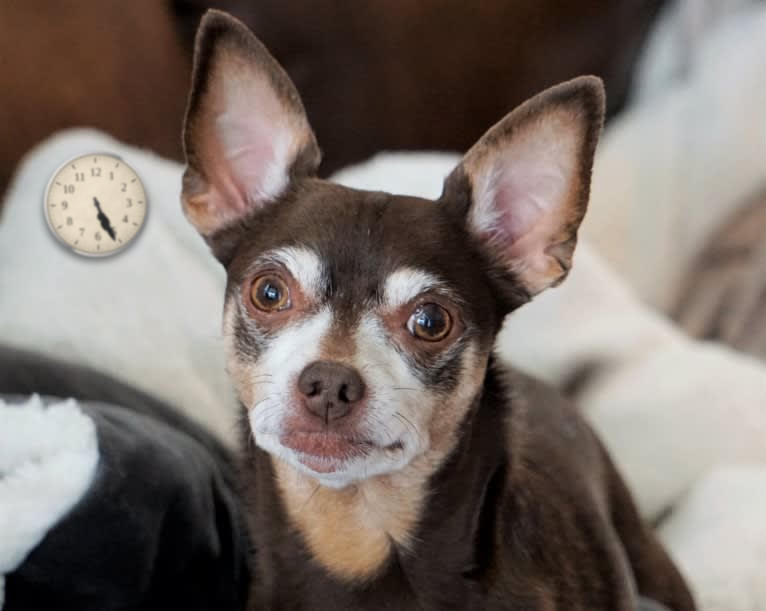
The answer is 5:26
